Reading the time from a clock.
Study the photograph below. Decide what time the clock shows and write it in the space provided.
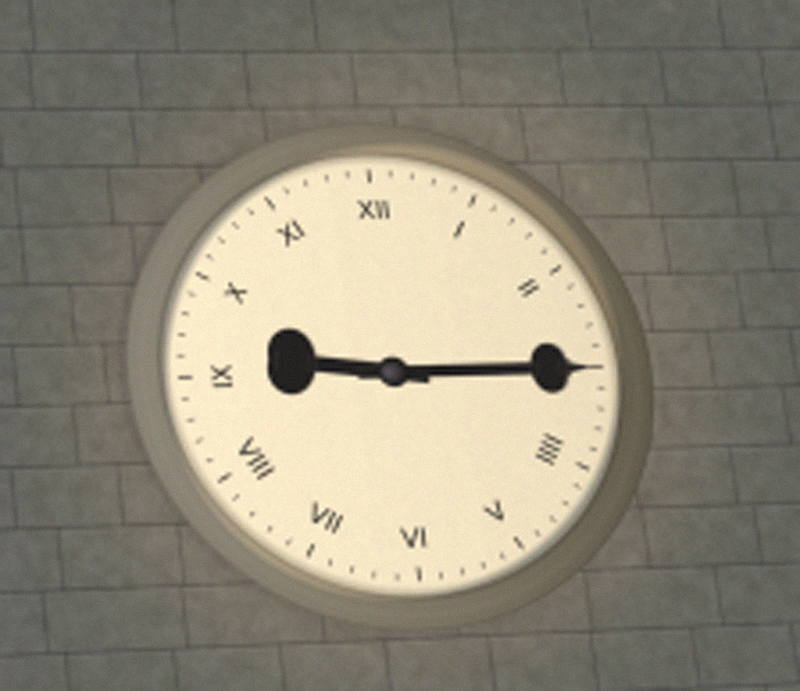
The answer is 9:15
